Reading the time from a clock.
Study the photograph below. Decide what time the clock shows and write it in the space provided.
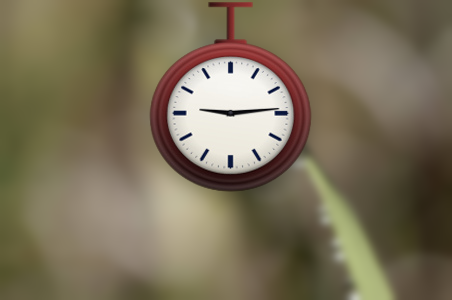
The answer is 9:14
